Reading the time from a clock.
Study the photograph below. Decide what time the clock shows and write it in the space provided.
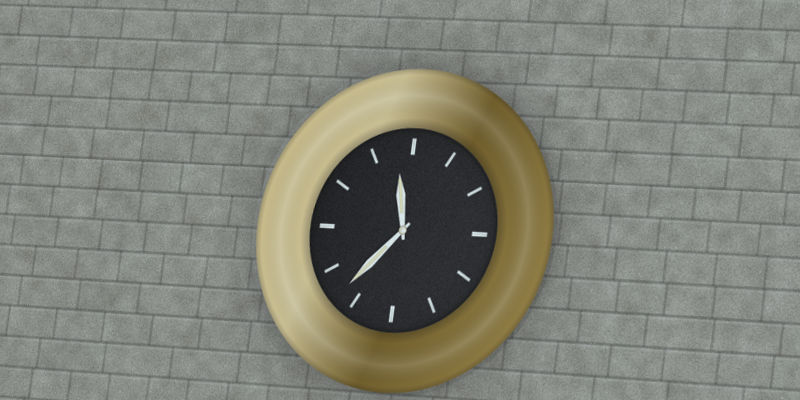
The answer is 11:37
